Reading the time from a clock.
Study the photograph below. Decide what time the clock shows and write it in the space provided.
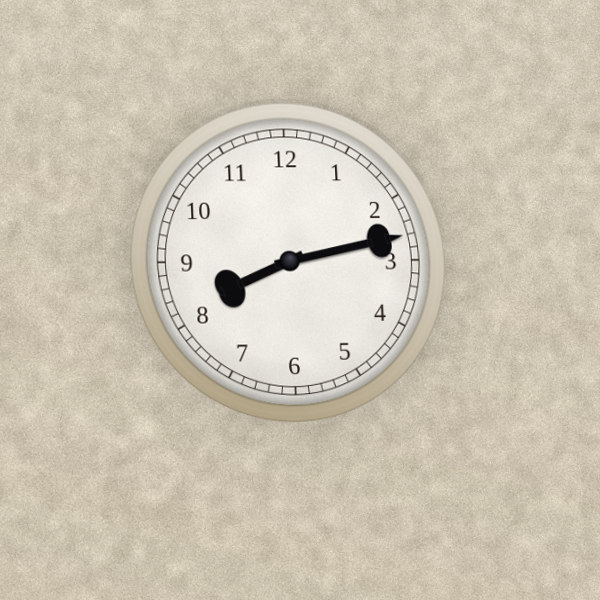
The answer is 8:13
